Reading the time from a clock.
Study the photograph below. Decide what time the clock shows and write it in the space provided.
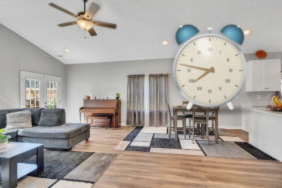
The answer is 7:47
